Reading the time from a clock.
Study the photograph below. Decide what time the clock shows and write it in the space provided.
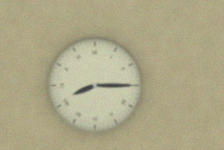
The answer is 8:15
